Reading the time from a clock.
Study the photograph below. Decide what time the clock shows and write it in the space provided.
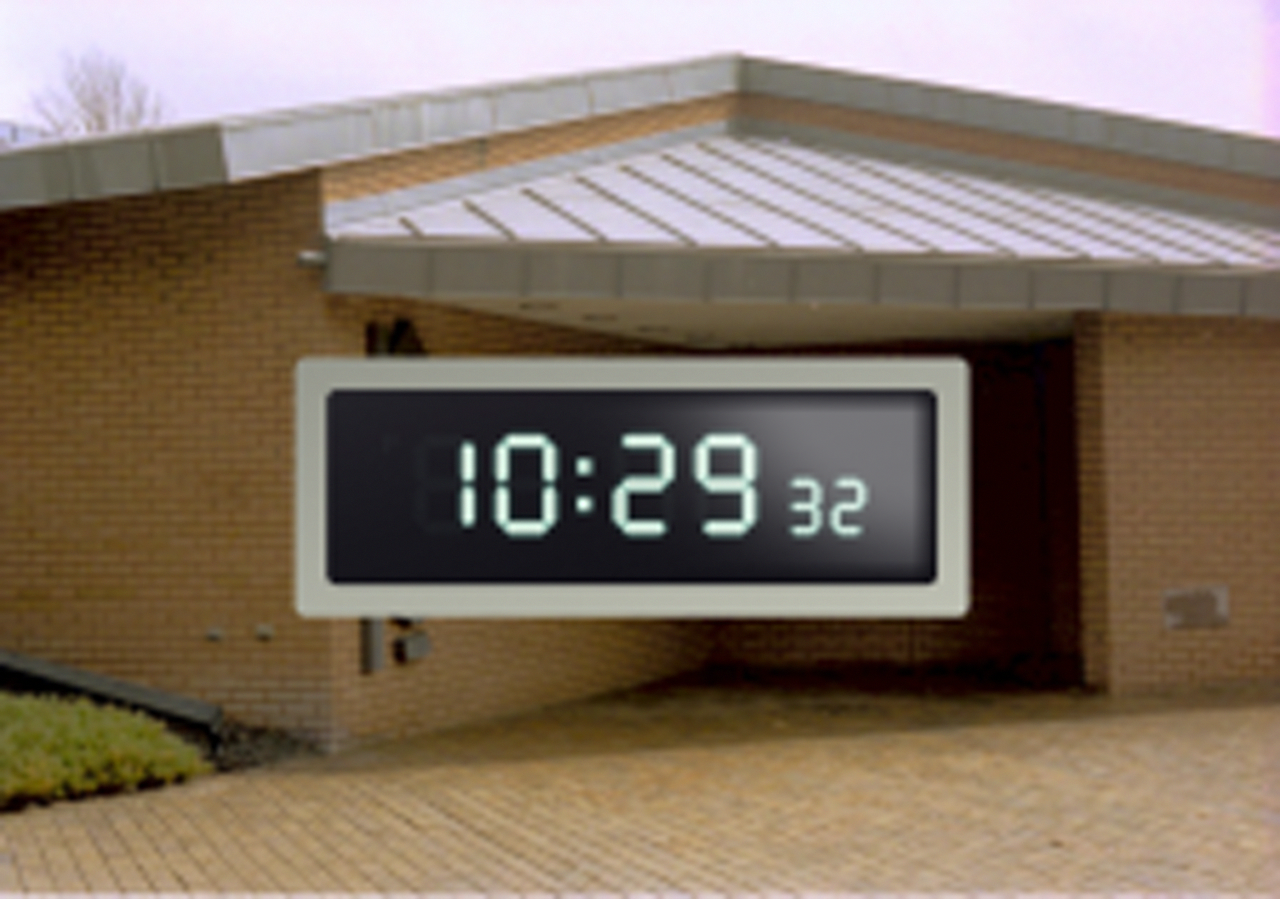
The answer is 10:29:32
